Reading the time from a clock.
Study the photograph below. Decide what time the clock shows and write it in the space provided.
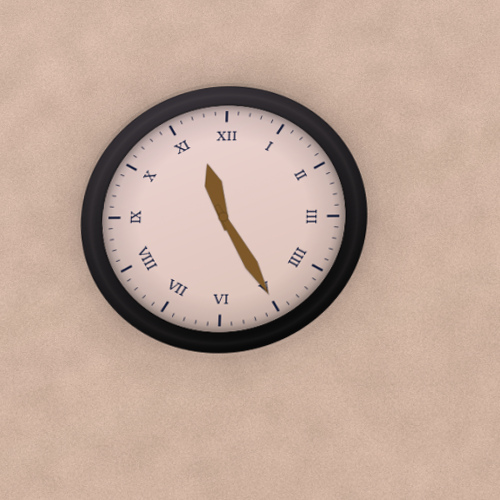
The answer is 11:25
